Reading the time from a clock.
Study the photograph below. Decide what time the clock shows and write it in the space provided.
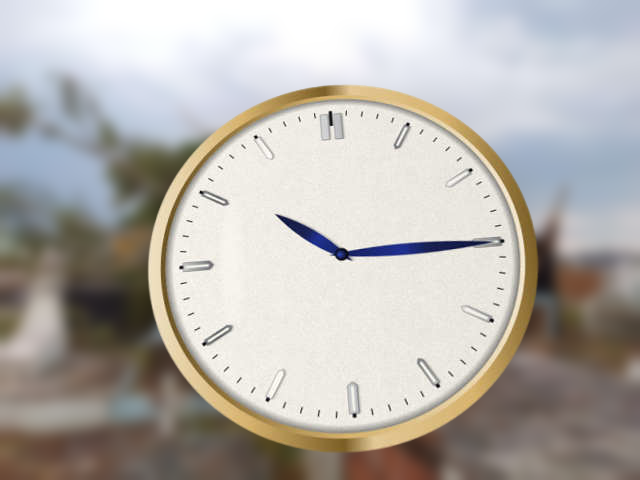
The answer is 10:15
